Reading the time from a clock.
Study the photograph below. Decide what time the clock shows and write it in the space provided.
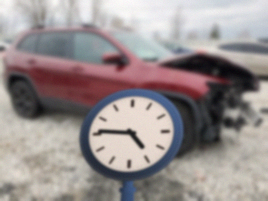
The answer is 4:46
